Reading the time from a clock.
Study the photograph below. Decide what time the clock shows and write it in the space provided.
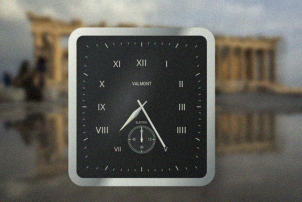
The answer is 7:25
